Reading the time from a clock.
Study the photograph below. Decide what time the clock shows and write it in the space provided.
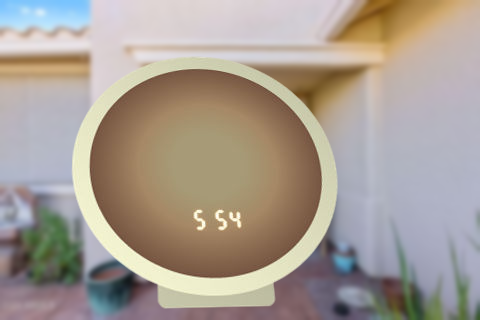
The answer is 5:54
